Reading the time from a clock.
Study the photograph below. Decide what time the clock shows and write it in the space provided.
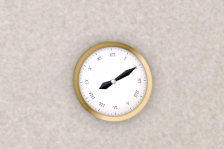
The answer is 8:10
